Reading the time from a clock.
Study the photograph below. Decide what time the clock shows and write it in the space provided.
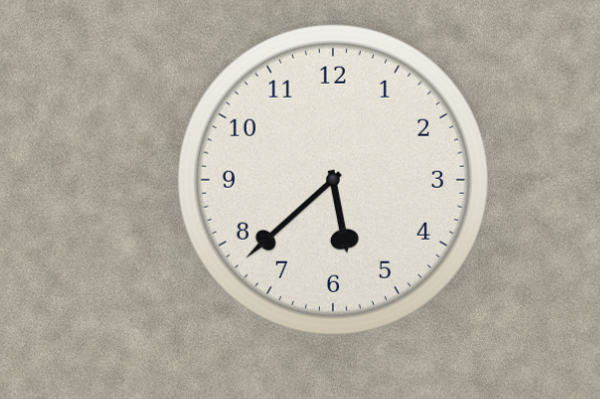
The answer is 5:38
